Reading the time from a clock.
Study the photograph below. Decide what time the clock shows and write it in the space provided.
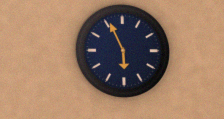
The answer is 5:56
